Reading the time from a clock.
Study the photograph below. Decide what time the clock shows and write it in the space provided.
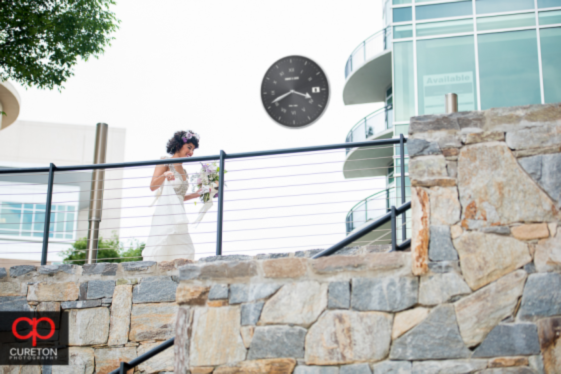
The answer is 3:41
